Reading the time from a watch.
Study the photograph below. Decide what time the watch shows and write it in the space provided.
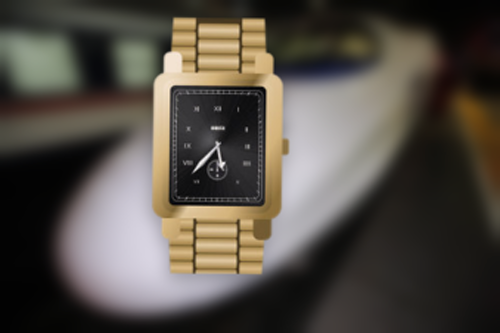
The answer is 5:37
